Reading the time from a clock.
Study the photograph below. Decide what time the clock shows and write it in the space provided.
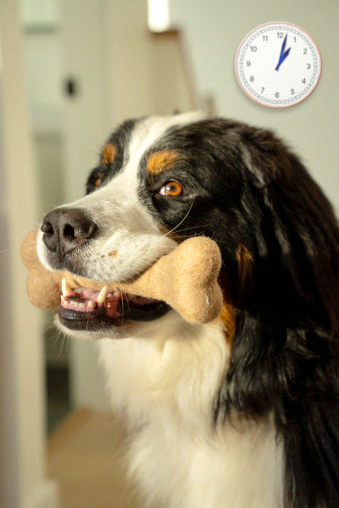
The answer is 1:02
